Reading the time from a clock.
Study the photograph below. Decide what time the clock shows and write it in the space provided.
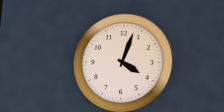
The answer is 4:03
